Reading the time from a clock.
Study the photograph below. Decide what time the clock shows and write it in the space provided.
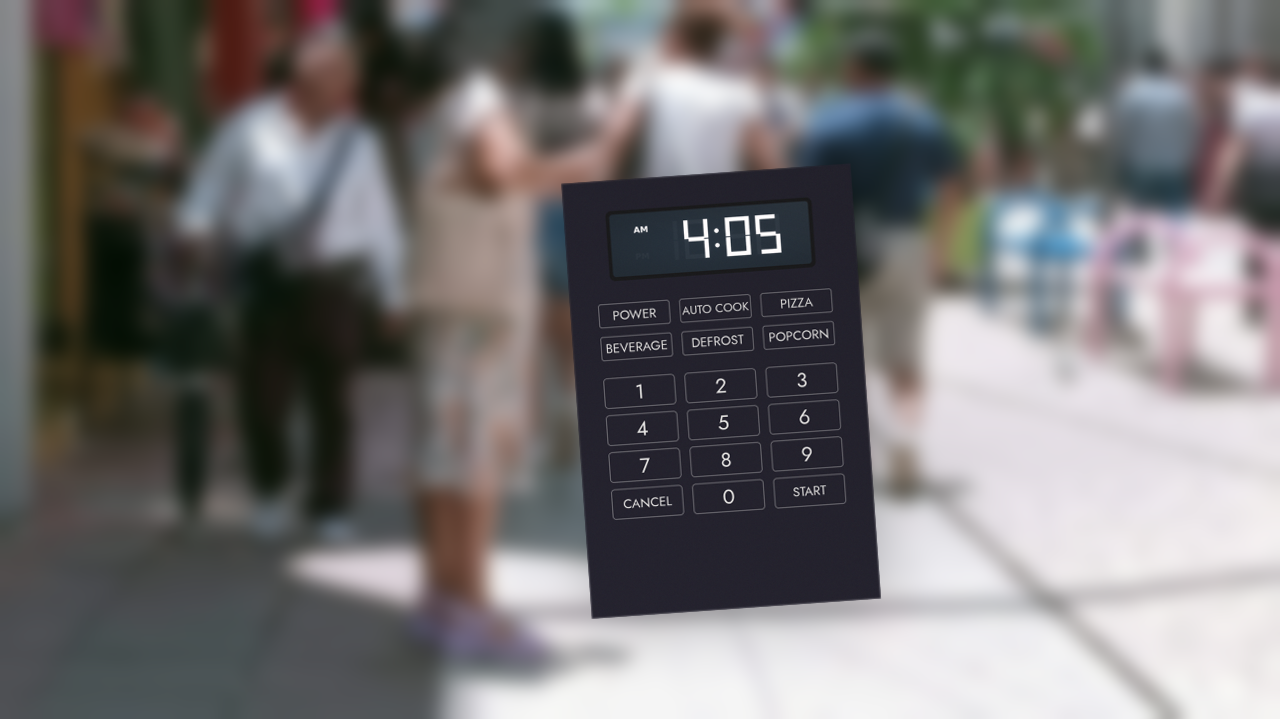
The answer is 4:05
